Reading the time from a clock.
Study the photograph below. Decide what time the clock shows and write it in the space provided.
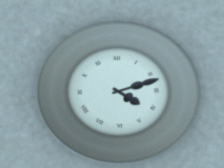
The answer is 4:12
